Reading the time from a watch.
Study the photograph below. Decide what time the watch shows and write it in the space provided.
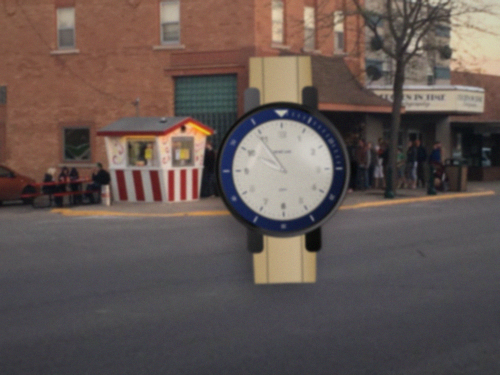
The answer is 9:54
